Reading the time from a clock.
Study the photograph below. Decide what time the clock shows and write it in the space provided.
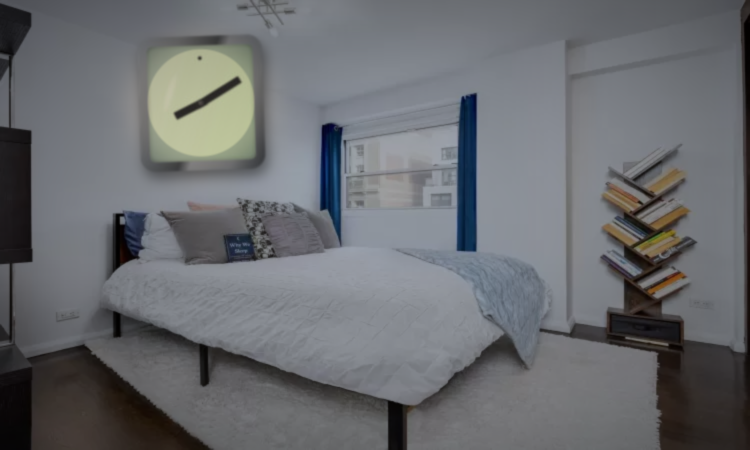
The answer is 8:10
